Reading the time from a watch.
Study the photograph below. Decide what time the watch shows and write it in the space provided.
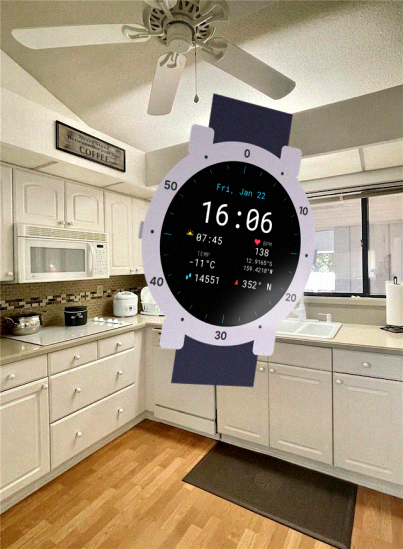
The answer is 16:06
